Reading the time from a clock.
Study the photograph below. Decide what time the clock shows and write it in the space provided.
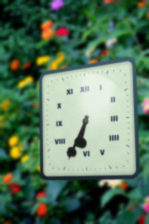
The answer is 6:35
